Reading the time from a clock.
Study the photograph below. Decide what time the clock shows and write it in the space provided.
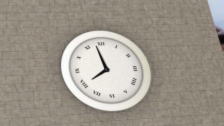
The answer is 7:58
